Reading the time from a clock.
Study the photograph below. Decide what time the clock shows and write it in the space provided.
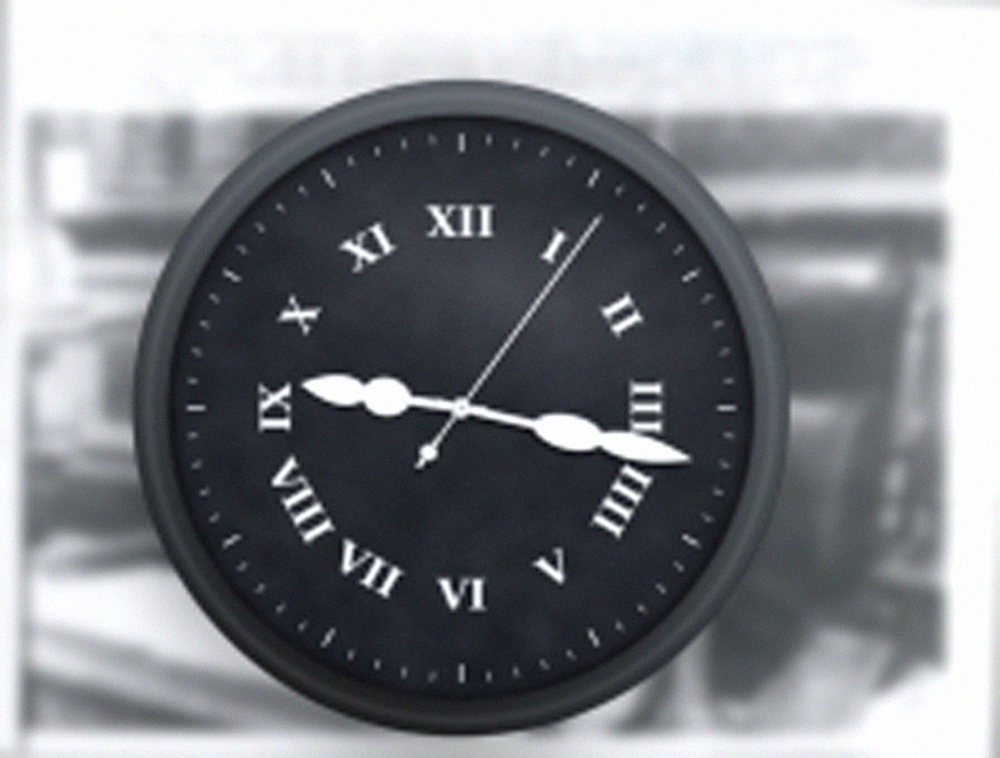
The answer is 9:17:06
